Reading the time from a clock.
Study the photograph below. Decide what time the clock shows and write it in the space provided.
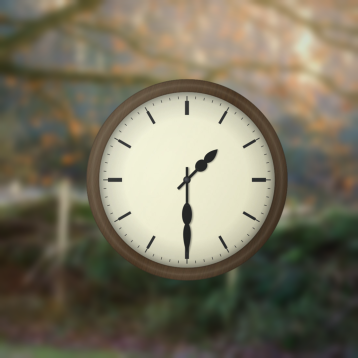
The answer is 1:30
